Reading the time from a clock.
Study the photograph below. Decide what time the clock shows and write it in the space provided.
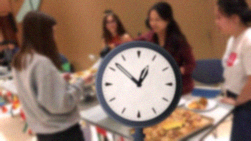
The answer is 12:52
